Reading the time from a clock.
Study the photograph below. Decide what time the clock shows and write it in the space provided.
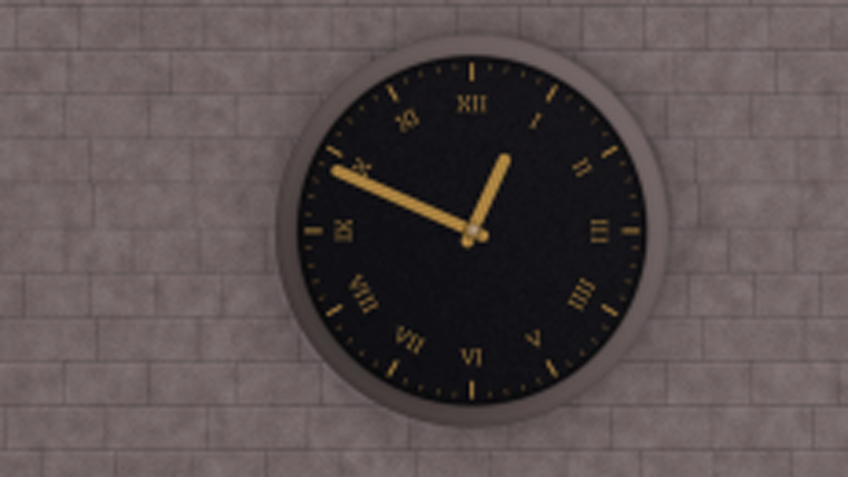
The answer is 12:49
